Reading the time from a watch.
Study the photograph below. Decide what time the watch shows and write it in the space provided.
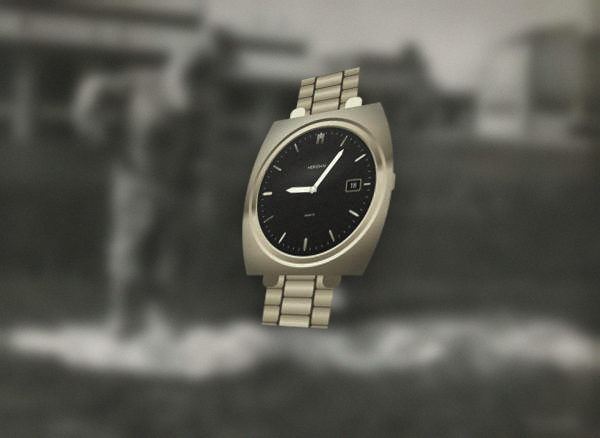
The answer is 9:06
